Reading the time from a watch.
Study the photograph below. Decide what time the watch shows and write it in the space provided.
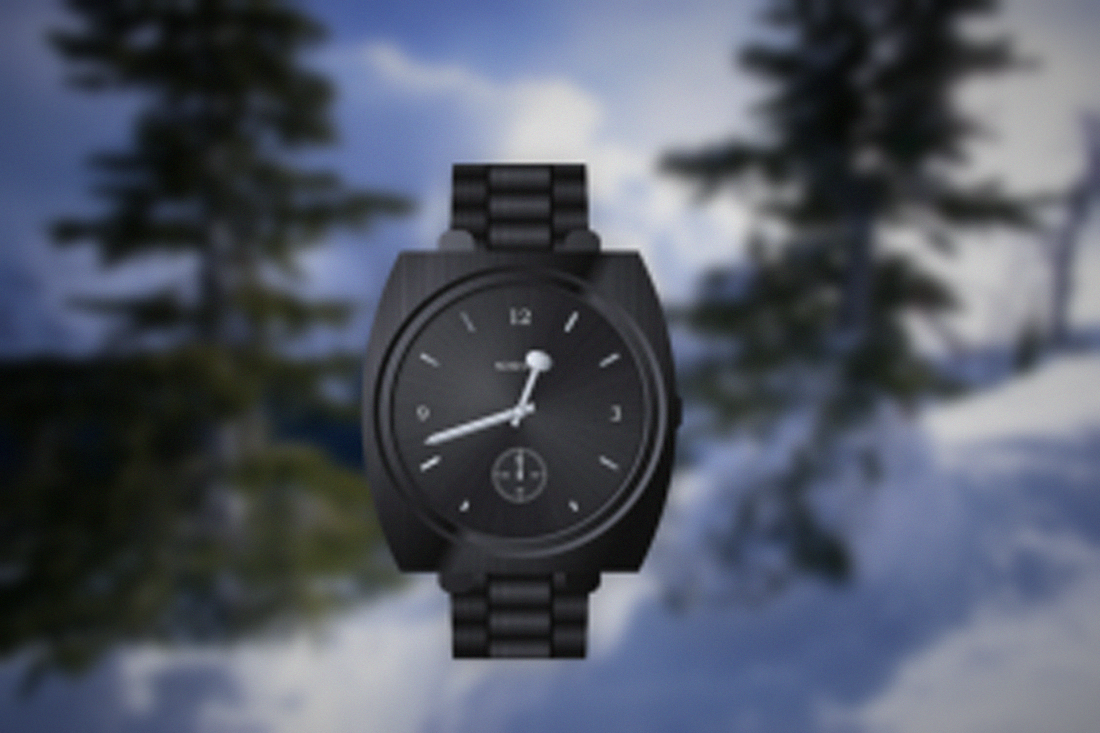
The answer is 12:42
